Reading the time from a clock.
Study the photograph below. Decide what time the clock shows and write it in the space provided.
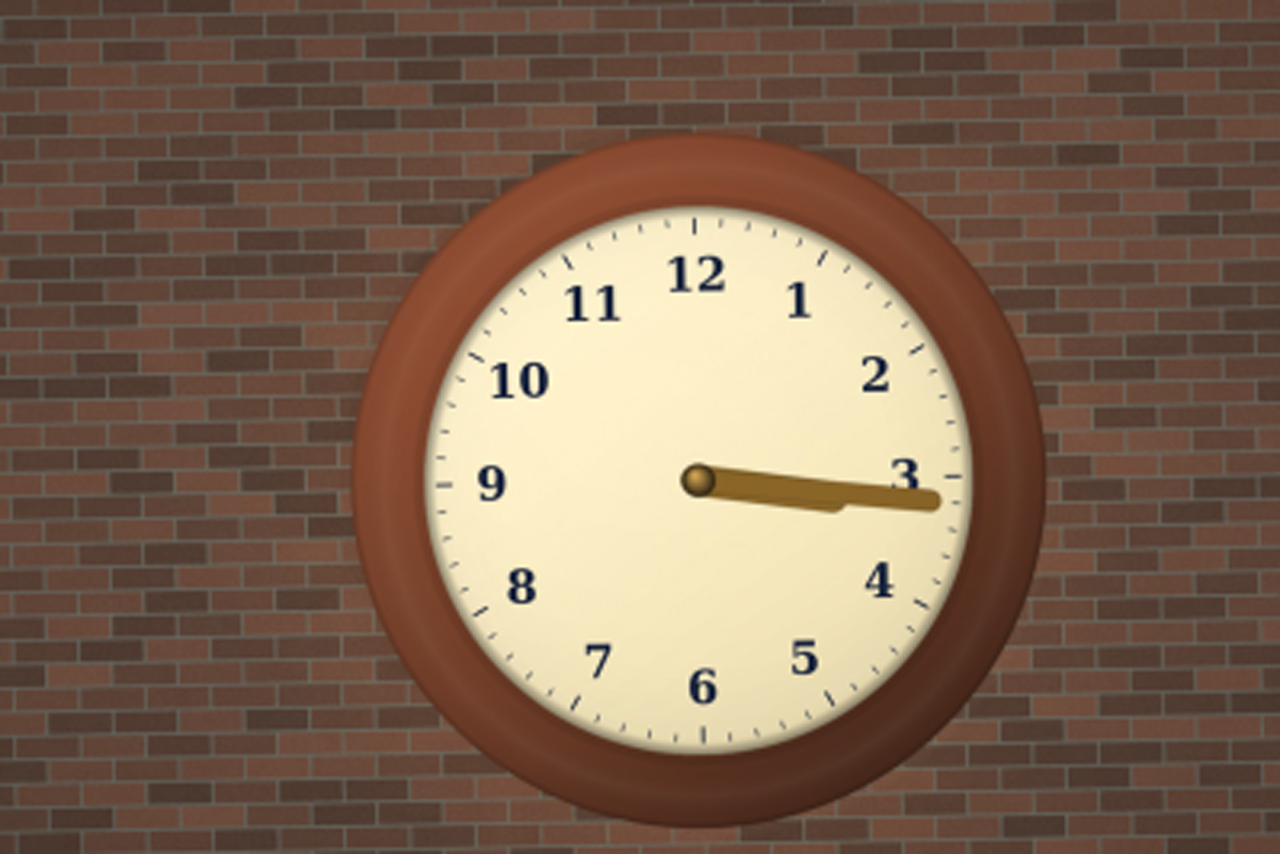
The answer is 3:16
